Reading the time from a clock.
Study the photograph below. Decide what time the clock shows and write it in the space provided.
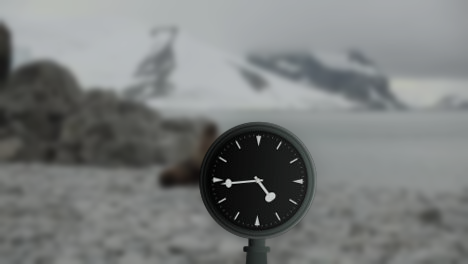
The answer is 4:44
